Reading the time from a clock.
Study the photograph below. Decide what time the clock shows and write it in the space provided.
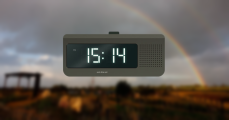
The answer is 15:14
